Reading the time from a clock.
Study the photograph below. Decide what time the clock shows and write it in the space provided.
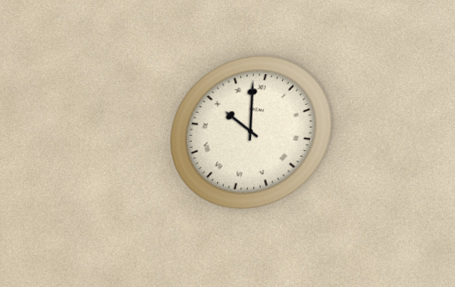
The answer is 9:58
